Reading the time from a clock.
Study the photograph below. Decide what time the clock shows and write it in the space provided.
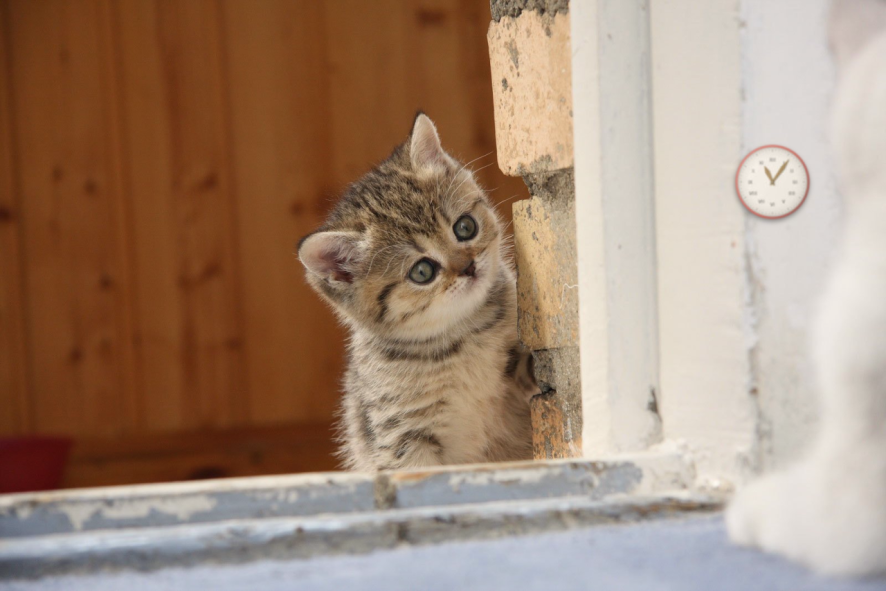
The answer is 11:06
